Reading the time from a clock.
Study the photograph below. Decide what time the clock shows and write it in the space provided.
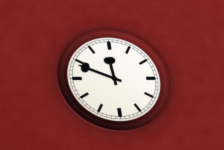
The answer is 11:49
